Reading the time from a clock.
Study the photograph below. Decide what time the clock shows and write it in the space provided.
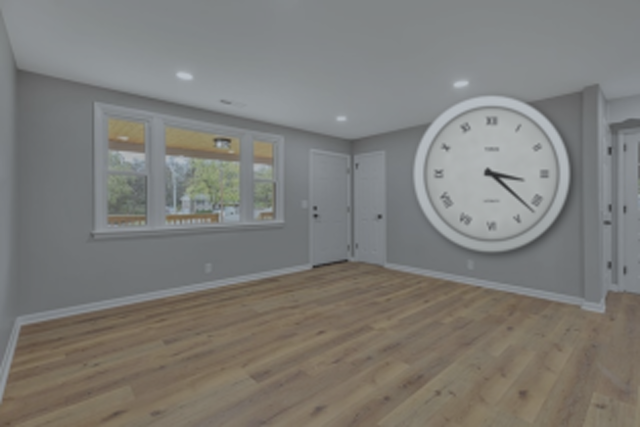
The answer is 3:22
